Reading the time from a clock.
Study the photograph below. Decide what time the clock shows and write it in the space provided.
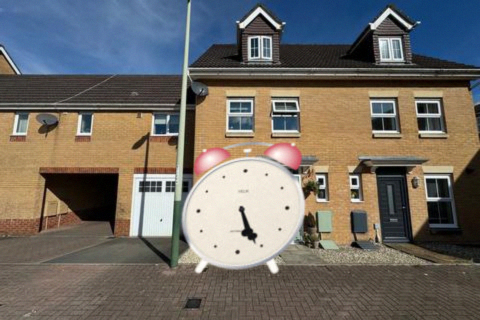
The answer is 5:26
